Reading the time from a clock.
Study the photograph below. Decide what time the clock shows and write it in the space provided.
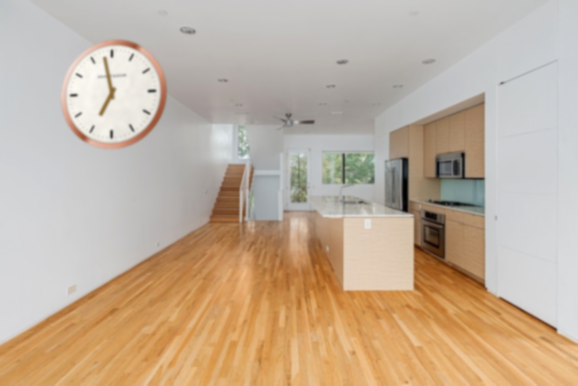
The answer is 6:58
